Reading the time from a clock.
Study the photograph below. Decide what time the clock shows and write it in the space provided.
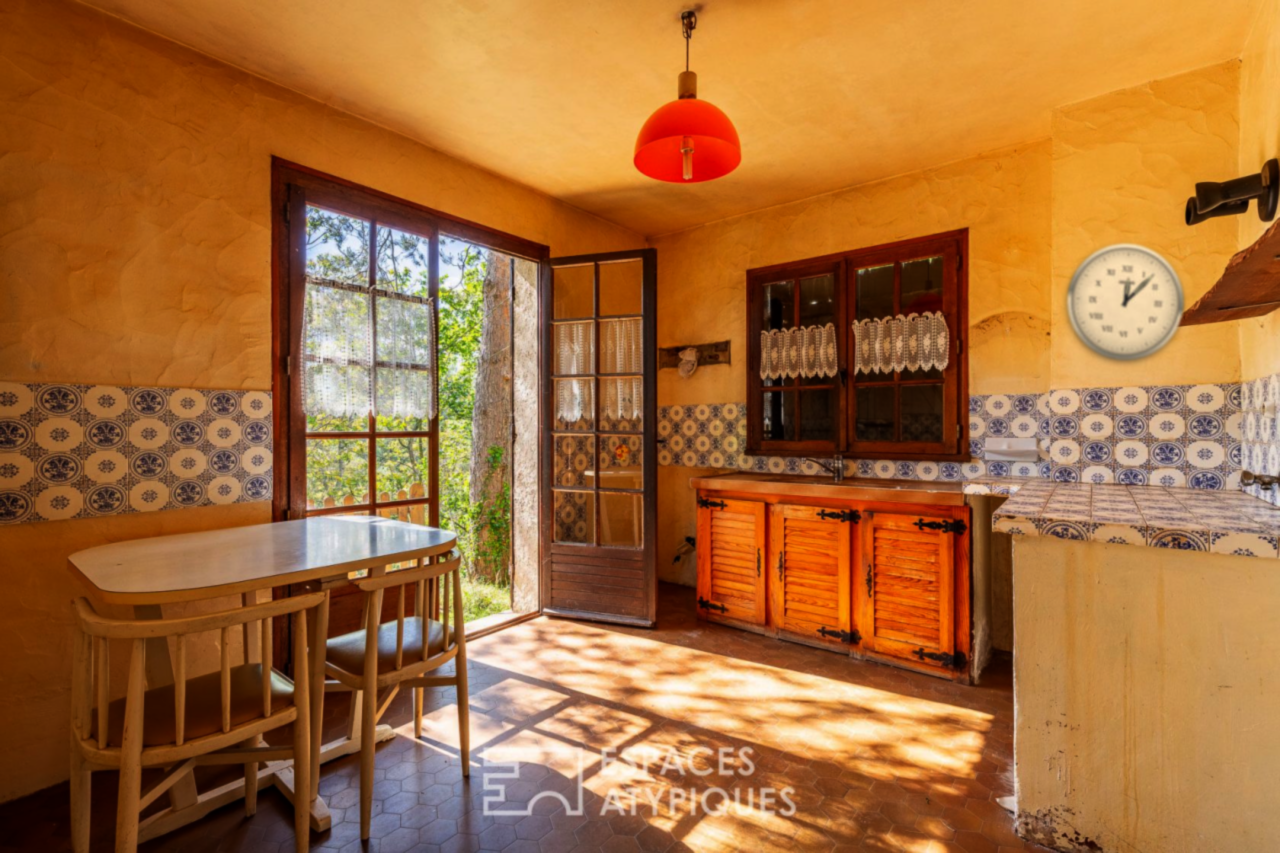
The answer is 12:07
